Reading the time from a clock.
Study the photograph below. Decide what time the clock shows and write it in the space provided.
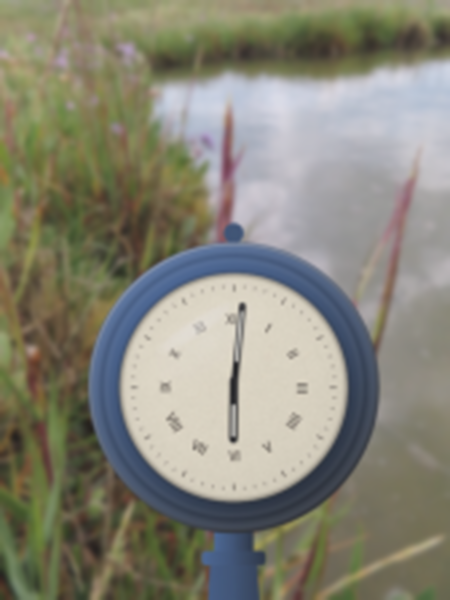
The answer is 6:01
